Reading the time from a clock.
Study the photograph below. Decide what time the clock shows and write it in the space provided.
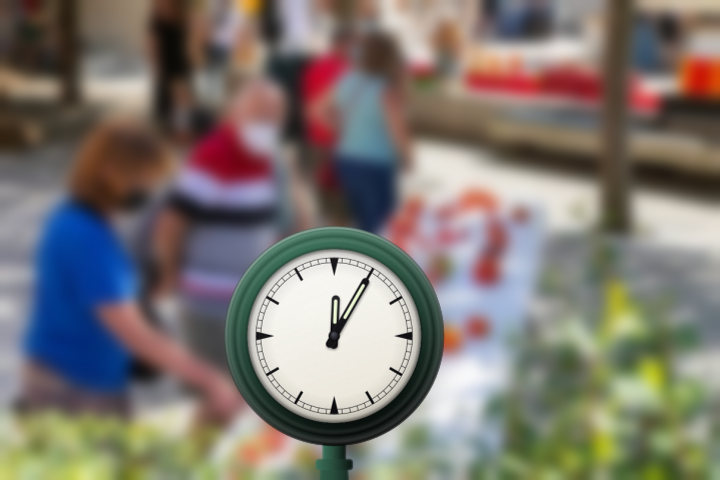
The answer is 12:05
